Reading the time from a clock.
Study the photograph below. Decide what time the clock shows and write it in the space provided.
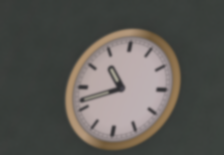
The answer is 10:42
